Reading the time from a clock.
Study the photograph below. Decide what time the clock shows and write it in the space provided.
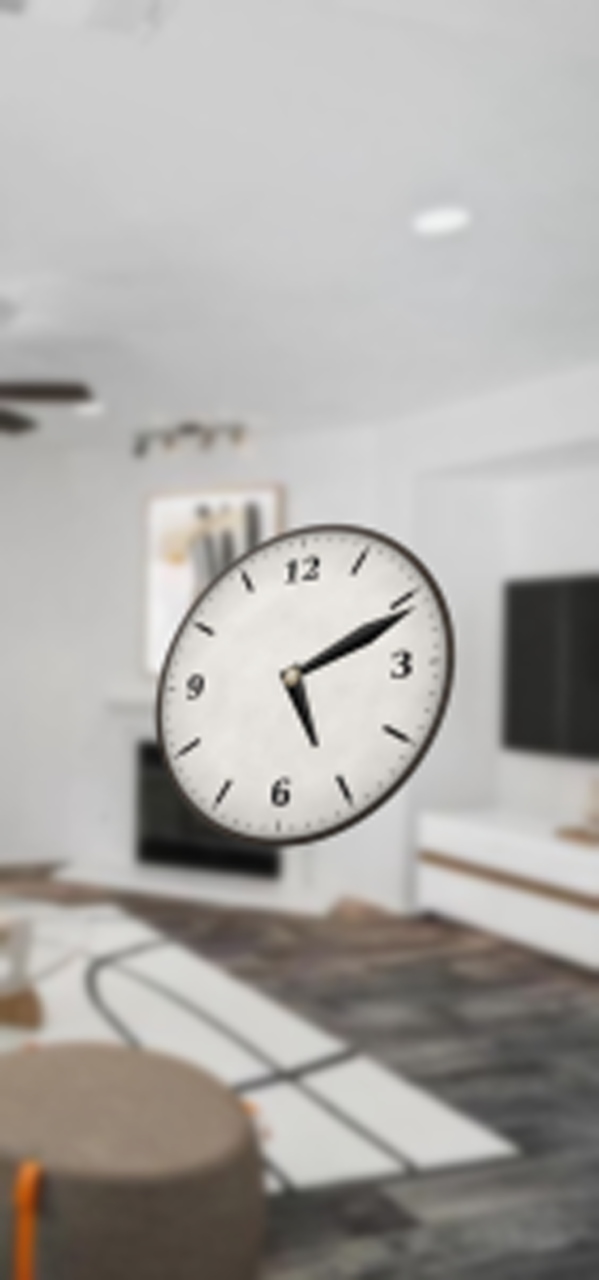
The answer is 5:11
